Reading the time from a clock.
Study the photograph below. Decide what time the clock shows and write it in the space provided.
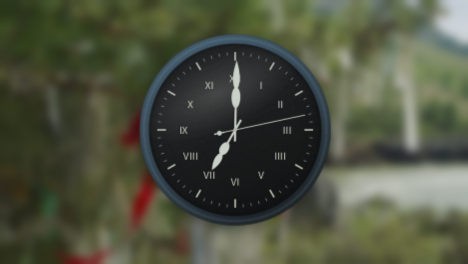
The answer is 7:00:13
